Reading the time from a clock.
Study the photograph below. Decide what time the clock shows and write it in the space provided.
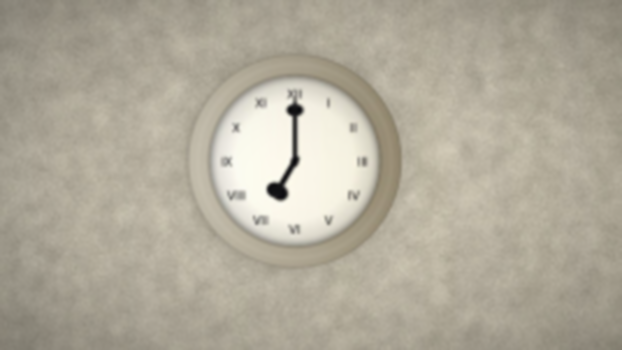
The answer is 7:00
